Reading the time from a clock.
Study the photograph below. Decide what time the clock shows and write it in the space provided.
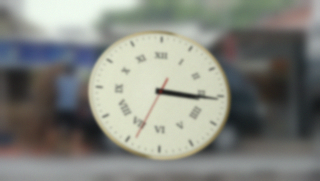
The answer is 3:15:34
